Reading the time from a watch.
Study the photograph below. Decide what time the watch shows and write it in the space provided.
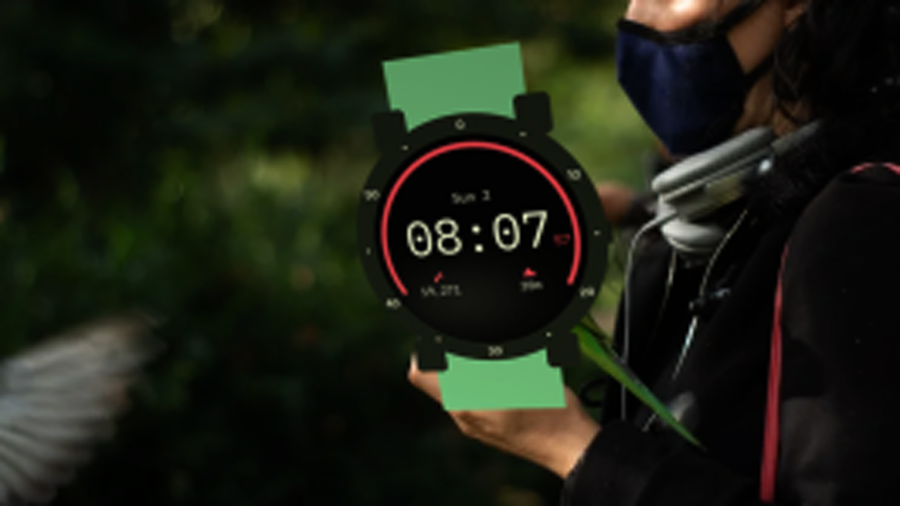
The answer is 8:07
